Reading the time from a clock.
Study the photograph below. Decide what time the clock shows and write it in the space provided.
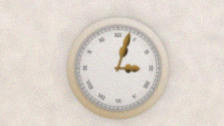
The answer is 3:03
